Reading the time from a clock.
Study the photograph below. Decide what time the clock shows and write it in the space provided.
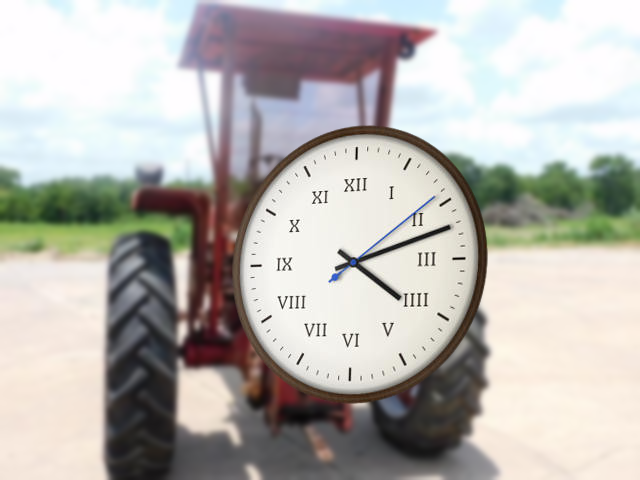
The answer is 4:12:09
